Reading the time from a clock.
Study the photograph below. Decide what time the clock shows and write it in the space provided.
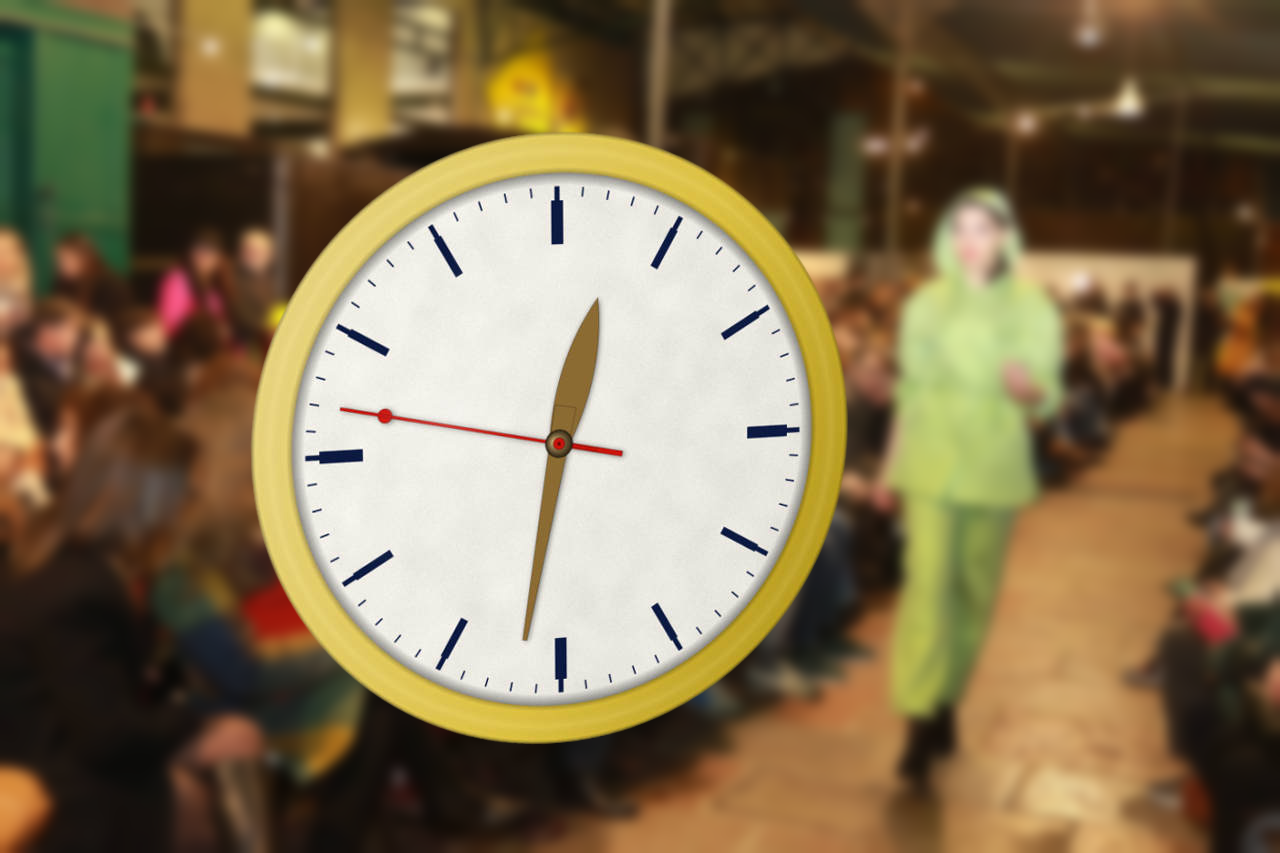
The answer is 12:31:47
